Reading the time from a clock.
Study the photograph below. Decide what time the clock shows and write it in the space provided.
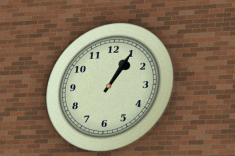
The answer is 1:05
